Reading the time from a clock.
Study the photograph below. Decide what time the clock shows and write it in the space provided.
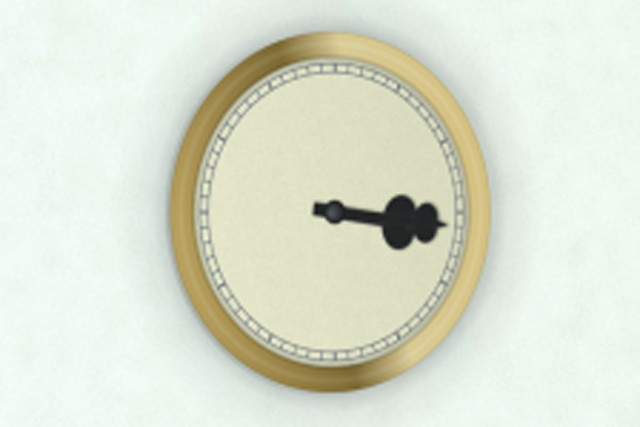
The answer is 3:16
